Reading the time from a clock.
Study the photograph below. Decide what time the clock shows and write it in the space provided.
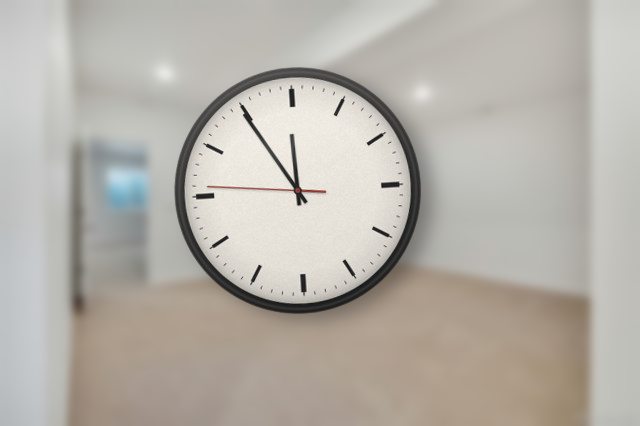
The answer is 11:54:46
